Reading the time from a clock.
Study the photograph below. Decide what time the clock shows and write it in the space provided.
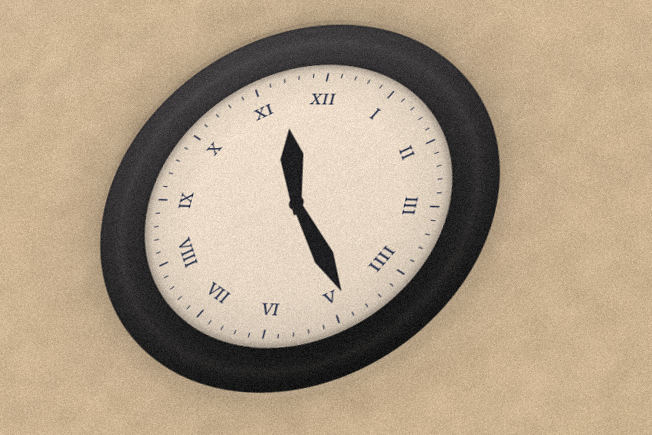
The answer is 11:24
